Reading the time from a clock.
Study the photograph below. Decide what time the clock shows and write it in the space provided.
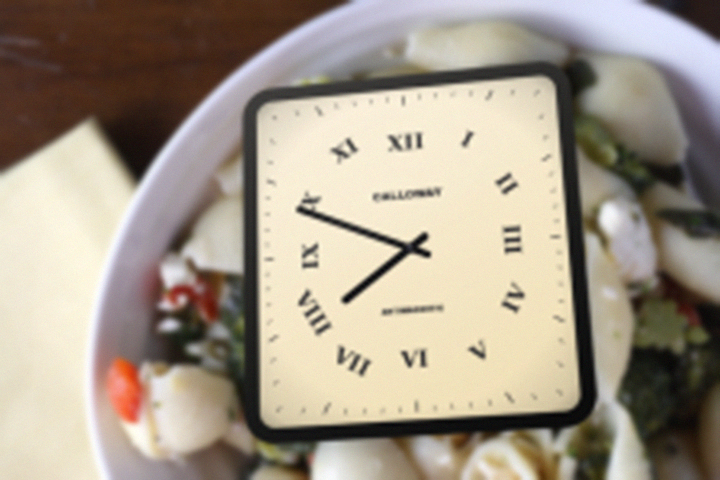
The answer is 7:49
